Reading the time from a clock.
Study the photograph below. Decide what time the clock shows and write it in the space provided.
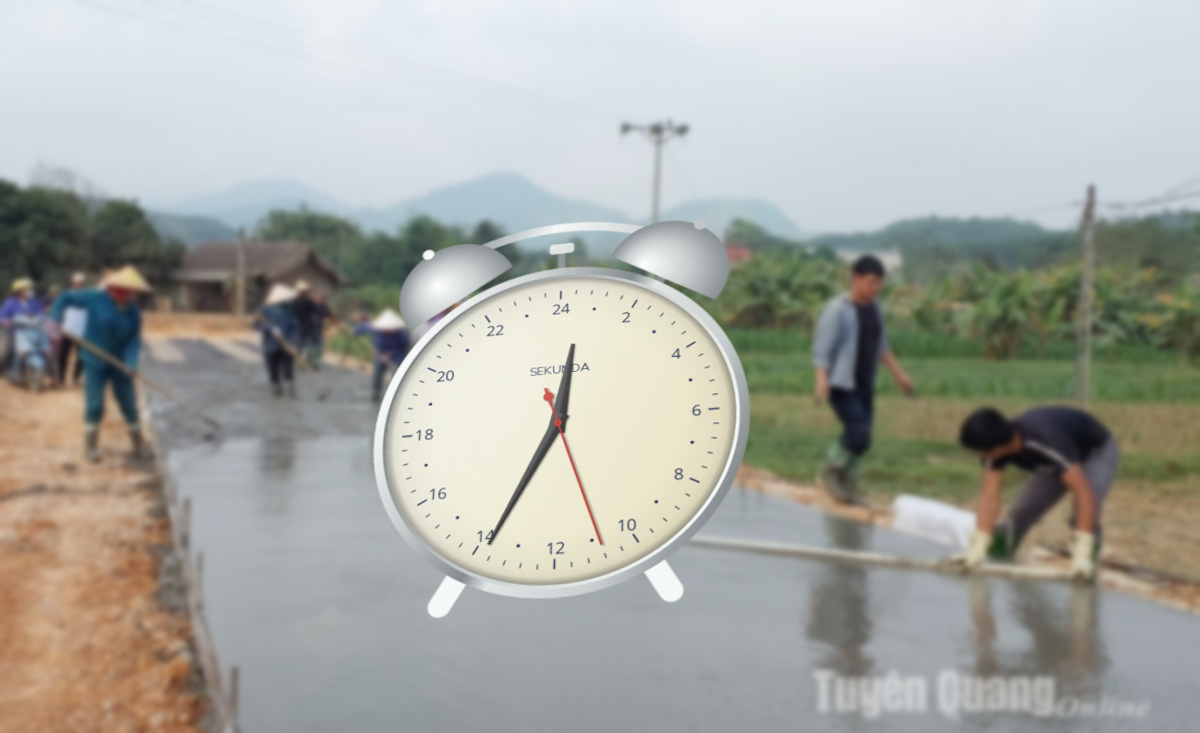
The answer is 0:34:27
